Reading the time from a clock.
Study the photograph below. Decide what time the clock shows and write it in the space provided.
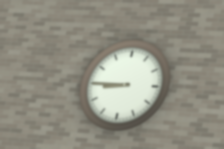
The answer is 8:45
